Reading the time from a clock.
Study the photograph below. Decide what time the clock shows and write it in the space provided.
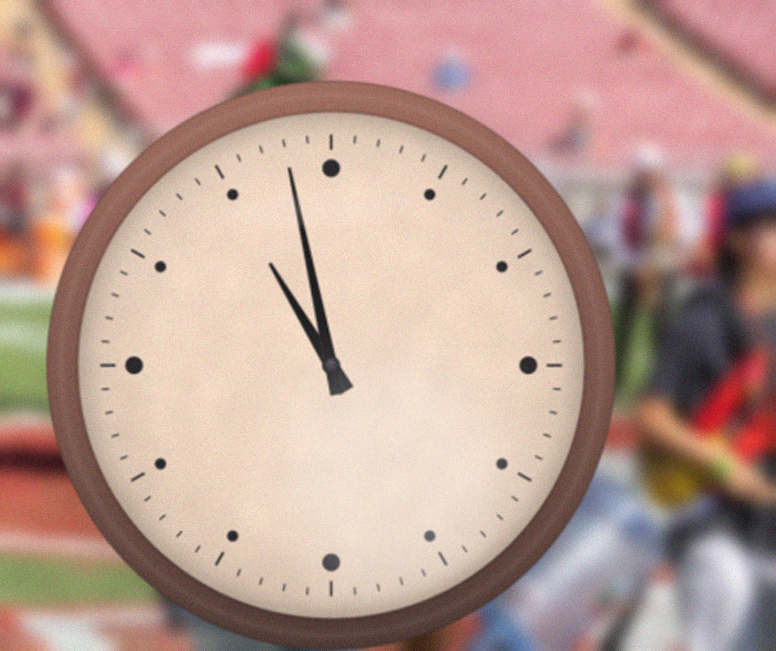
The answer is 10:58
